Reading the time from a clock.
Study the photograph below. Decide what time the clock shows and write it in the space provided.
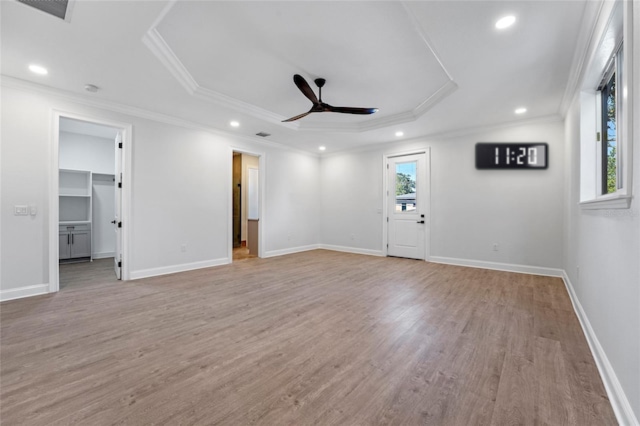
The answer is 11:20
